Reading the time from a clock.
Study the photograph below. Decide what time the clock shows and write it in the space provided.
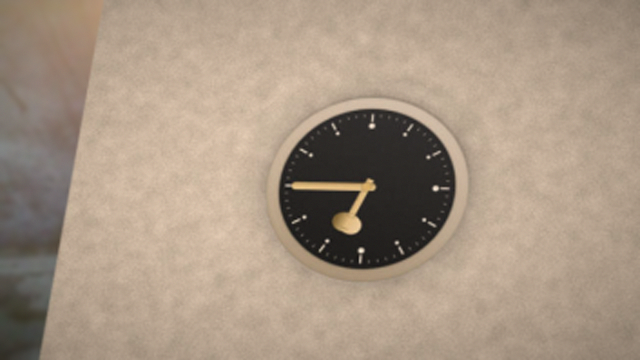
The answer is 6:45
